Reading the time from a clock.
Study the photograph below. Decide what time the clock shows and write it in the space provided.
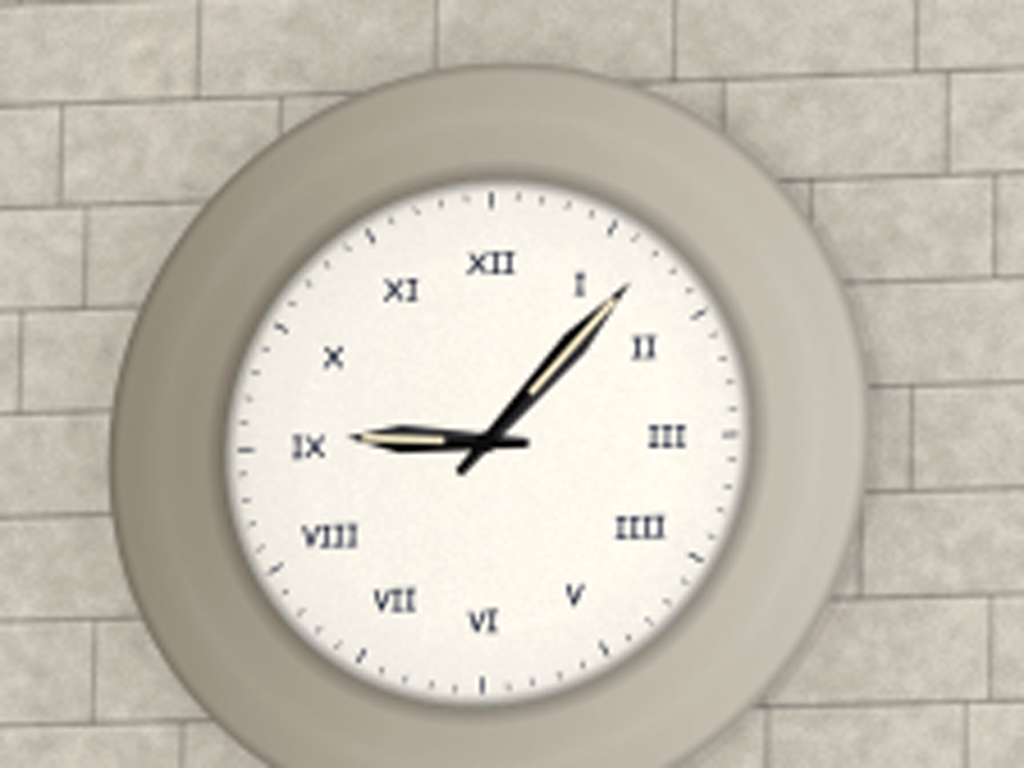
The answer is 9:07
